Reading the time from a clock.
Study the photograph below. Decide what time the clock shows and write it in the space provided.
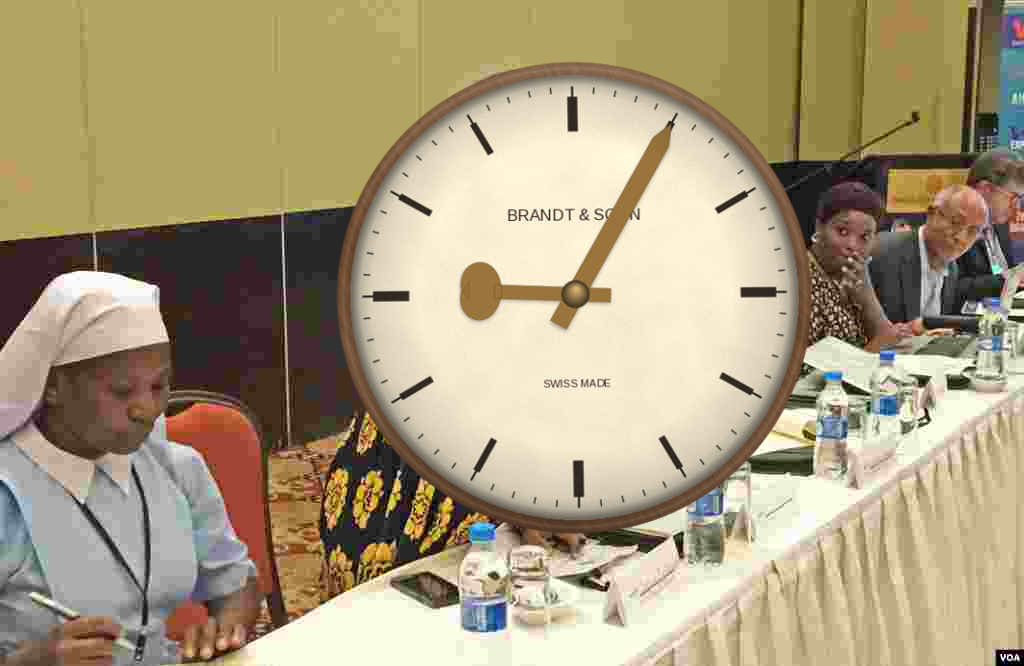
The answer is 9:05
